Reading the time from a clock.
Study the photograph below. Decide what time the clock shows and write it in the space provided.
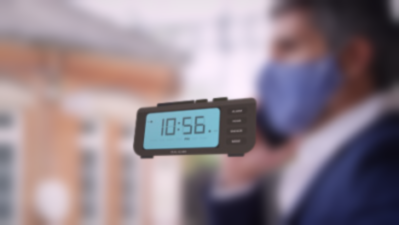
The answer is 10:56
